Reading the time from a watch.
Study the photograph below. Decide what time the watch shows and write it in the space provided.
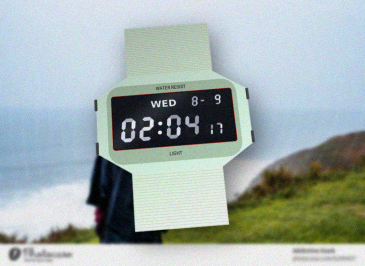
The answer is 2:04:17
